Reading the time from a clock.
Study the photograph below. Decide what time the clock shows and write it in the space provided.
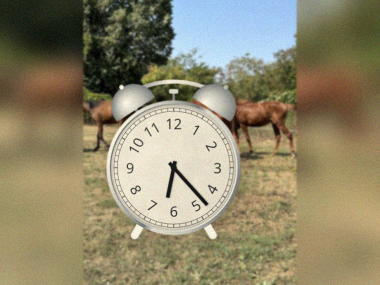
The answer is 6:23
